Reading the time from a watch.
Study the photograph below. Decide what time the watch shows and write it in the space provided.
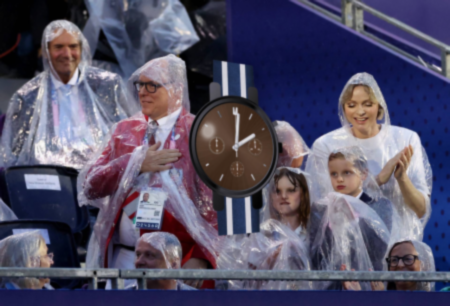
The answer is 2:01
